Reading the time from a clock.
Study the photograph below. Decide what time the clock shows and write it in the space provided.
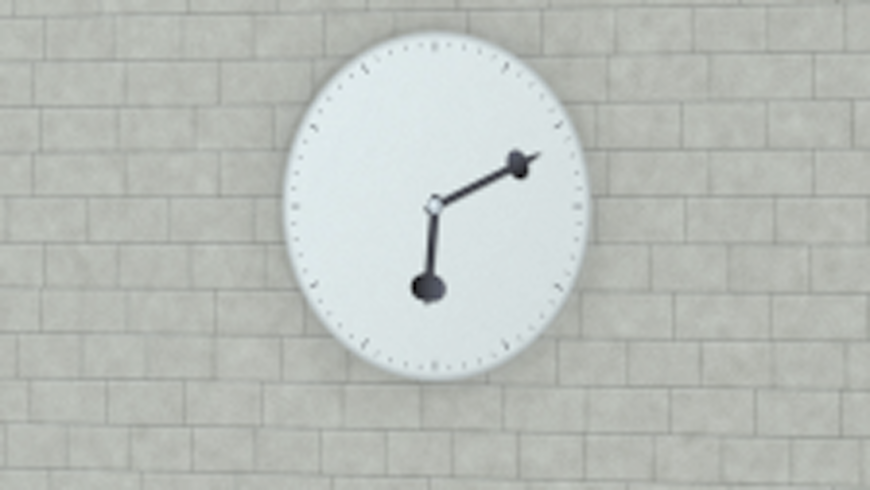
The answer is 6:11
